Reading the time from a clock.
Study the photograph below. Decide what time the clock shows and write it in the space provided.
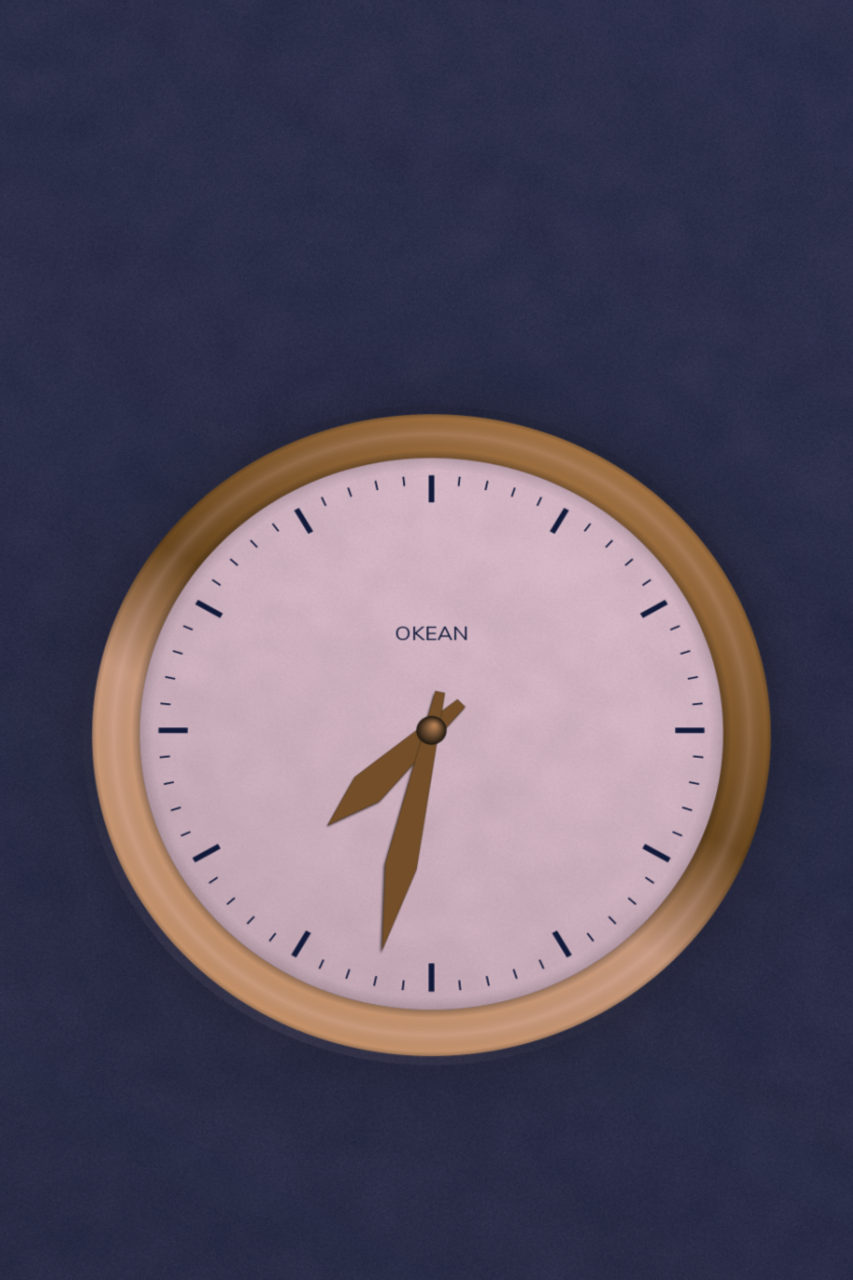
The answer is 7:32
